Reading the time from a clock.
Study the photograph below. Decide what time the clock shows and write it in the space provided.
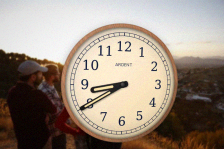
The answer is 8:40
